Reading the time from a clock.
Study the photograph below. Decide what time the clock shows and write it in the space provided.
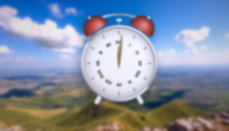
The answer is 12:01
